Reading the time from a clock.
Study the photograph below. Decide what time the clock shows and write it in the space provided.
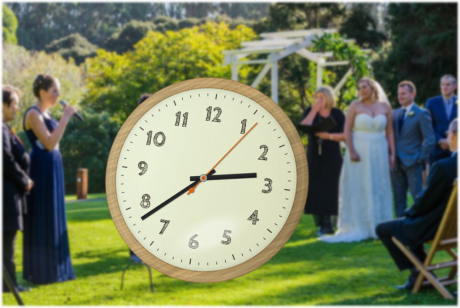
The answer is 2:38:06
